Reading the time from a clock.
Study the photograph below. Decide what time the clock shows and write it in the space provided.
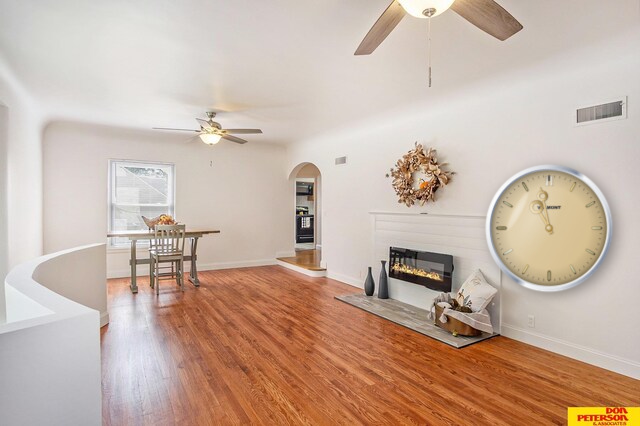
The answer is 10:58
